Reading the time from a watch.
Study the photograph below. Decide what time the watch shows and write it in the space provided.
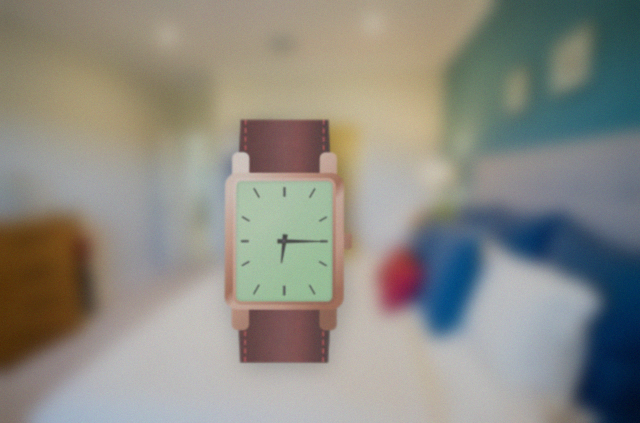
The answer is 6:15
